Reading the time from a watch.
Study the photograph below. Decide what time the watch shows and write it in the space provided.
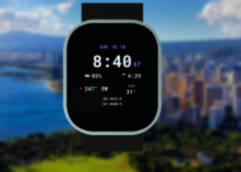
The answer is 8:40
